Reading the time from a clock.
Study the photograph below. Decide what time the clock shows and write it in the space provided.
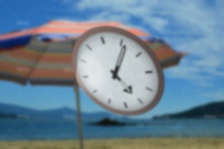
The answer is 5:06
